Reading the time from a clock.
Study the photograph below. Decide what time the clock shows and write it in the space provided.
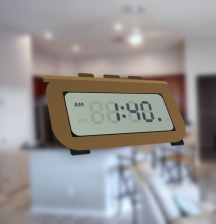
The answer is 1:40
